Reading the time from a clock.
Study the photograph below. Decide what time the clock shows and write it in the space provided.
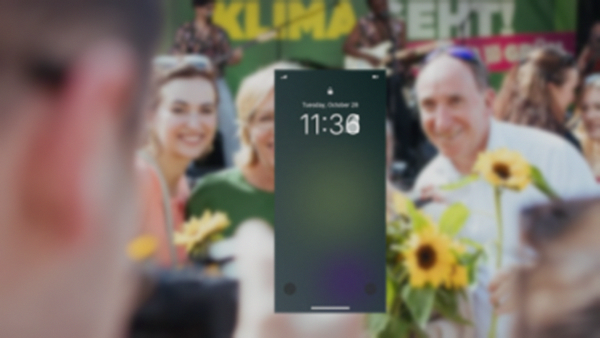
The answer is 11:36
